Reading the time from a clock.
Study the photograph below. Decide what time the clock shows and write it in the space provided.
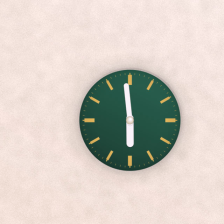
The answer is 5:59
